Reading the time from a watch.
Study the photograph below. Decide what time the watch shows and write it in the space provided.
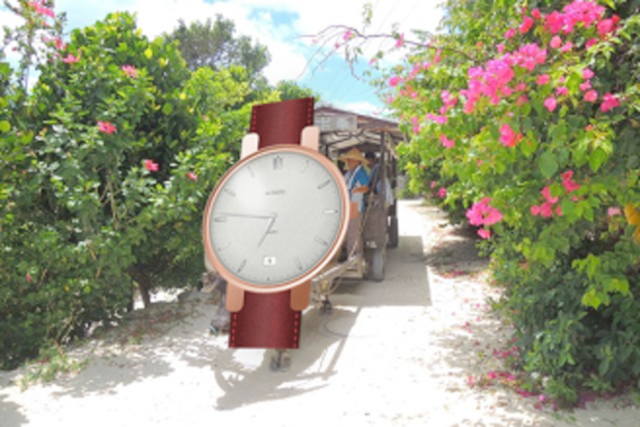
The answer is 6:46
